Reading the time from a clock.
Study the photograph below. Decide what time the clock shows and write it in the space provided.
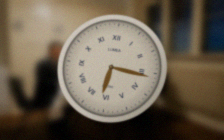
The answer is 6:16
